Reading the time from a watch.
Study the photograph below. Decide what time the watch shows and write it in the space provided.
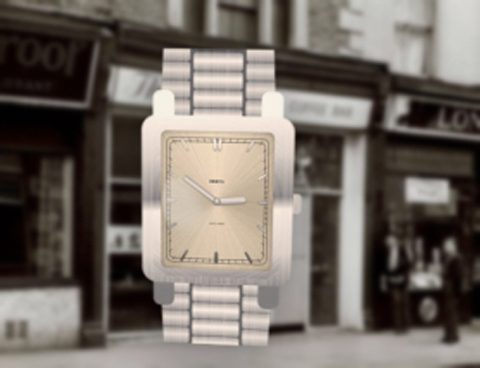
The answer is 2:51
